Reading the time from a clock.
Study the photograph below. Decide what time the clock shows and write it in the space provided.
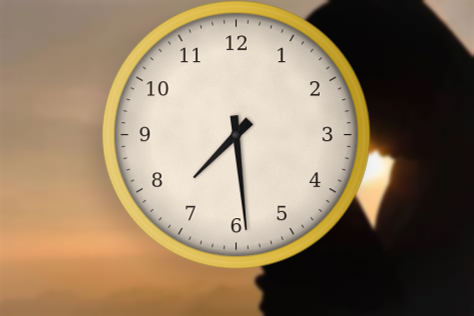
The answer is 7:29
